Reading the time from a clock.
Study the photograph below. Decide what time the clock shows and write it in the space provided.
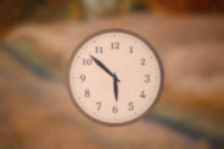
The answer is 5:52
